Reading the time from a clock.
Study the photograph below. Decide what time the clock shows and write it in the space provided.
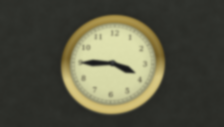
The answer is 3:45
